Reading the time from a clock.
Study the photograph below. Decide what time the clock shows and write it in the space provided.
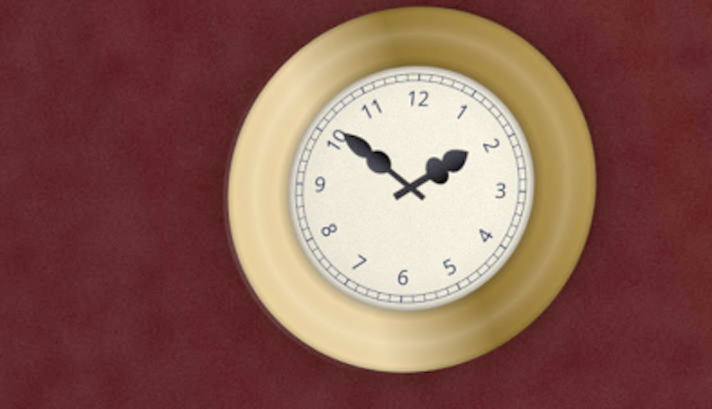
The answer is 1:51
